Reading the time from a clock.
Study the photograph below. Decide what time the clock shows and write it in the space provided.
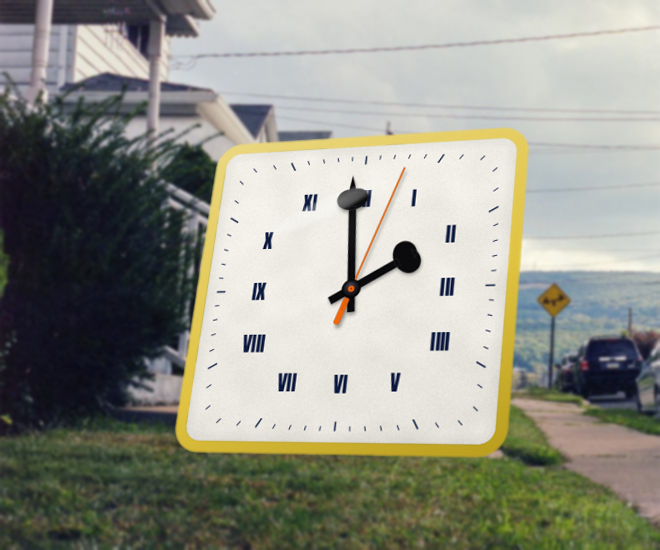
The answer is 1:59:03
